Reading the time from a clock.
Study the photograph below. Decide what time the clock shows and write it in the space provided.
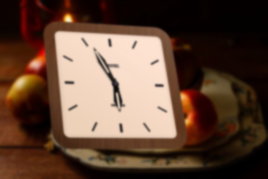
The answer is 5:56
